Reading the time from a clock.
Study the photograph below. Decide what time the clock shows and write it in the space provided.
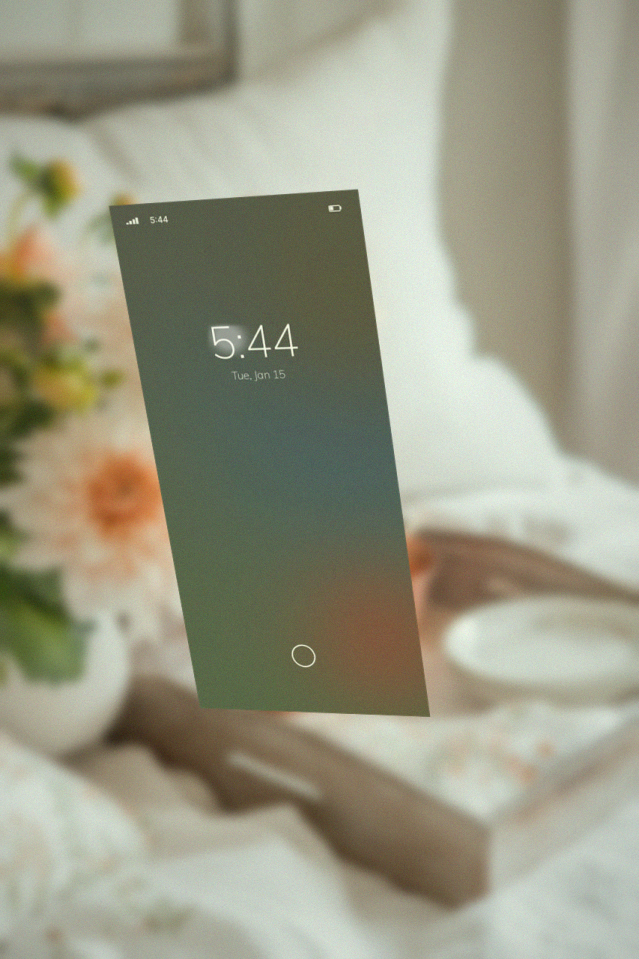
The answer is 5:44
